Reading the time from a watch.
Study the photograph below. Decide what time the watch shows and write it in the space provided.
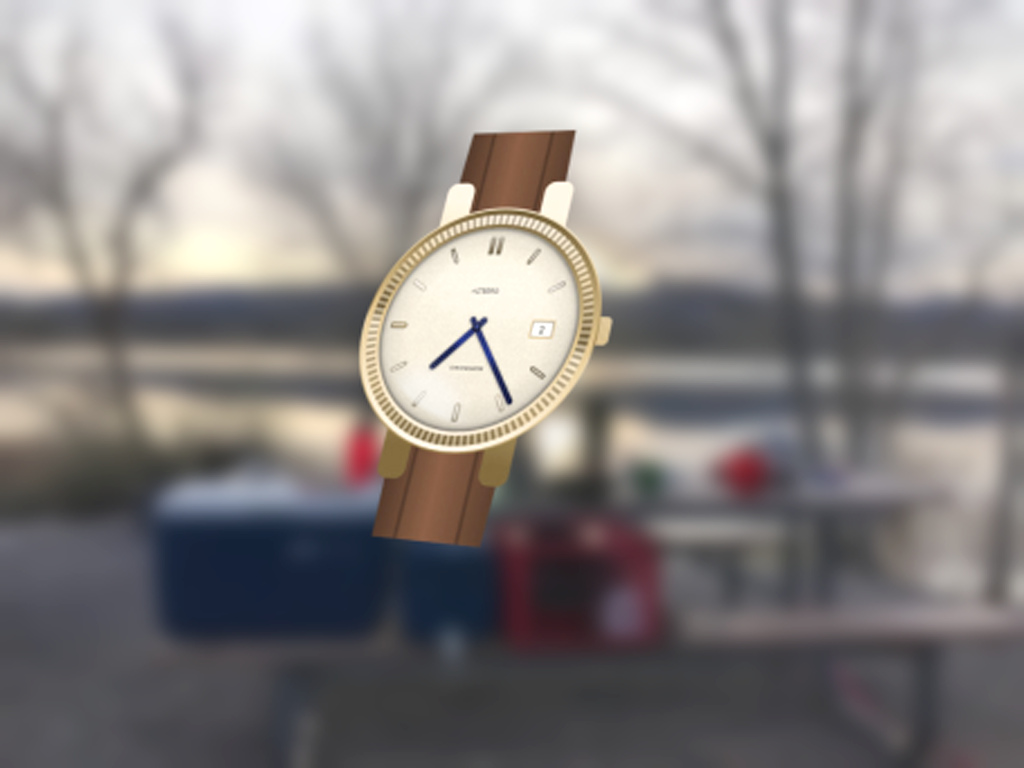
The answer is 7:24
